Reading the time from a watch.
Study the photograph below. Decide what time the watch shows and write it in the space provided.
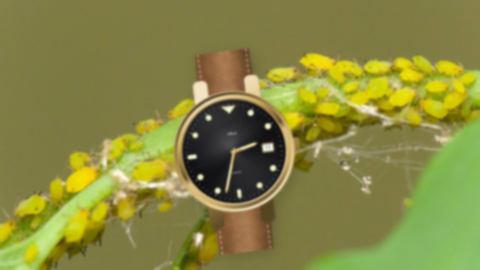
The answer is 2:33
